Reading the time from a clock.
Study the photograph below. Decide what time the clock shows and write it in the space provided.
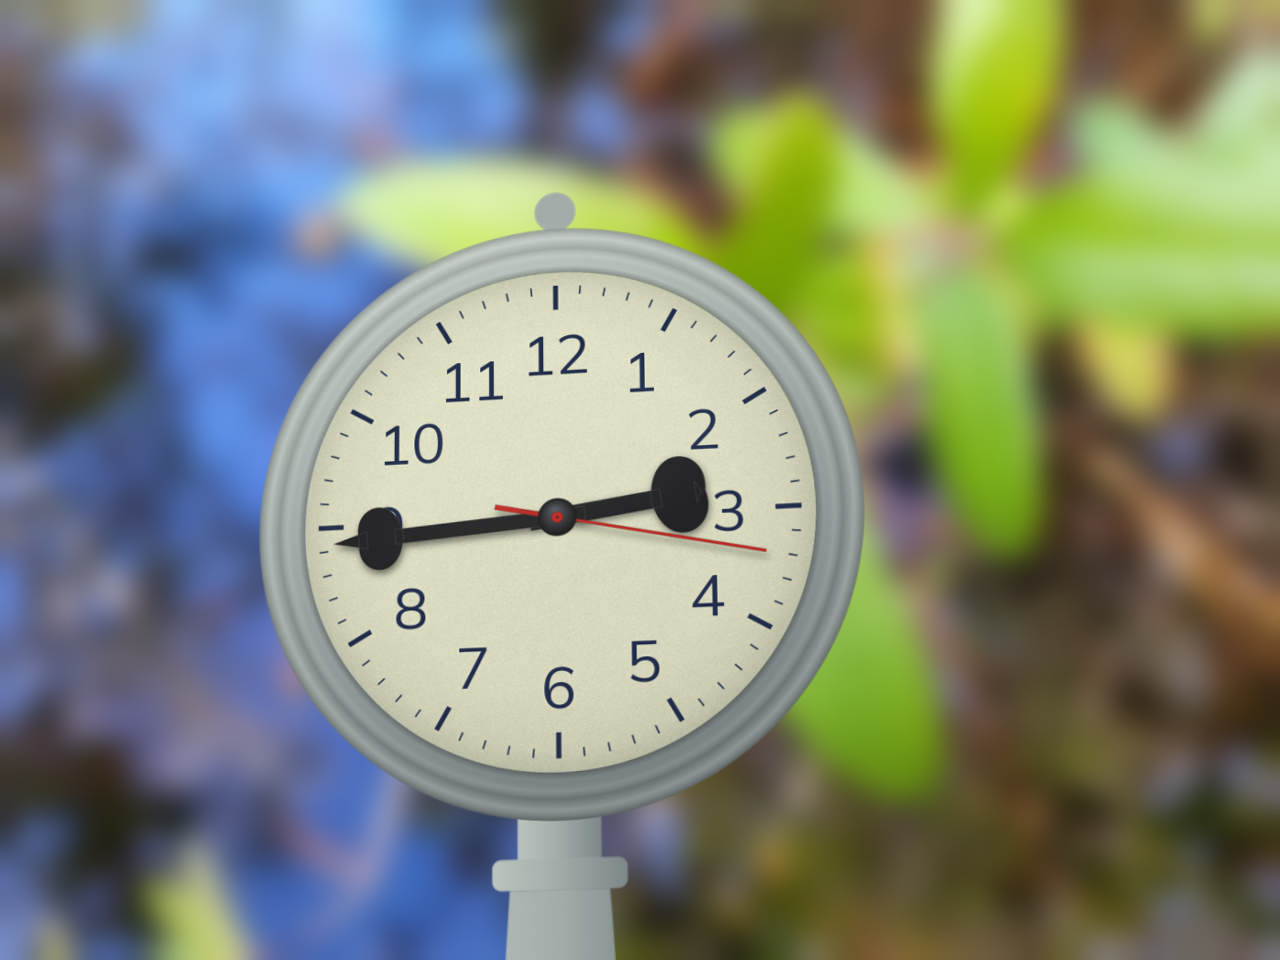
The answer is 2:44:17
